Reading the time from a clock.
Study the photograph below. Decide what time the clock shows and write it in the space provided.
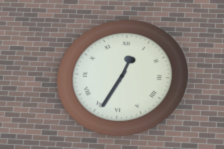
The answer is 12:34
